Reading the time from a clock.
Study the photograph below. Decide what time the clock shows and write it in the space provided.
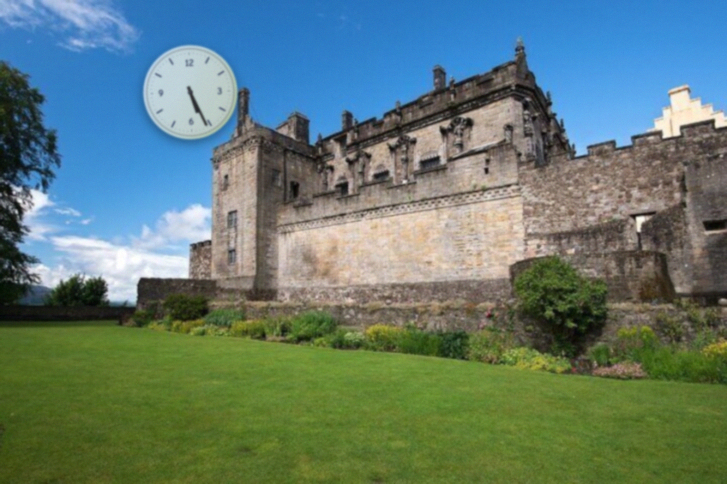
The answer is 5:26
